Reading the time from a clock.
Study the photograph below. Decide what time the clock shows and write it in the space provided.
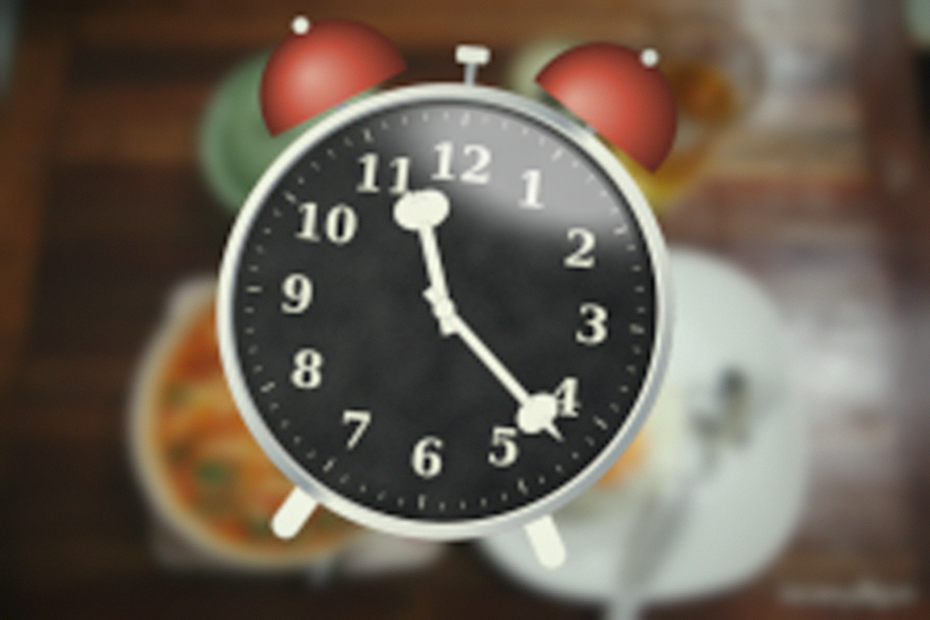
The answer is 11:22
